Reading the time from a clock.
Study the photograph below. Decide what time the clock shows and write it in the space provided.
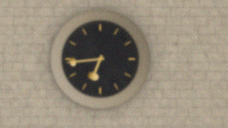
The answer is 6:44
